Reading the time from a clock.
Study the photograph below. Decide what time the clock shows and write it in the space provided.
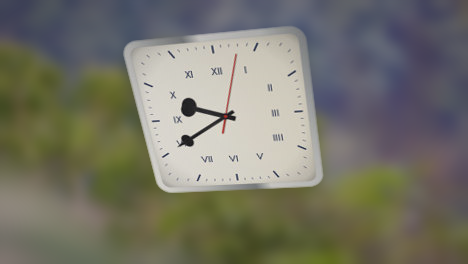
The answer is 9:40:03
